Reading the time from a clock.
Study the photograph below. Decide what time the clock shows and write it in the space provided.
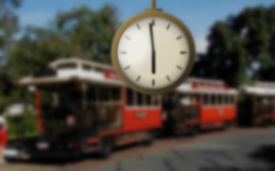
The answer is 5:59
